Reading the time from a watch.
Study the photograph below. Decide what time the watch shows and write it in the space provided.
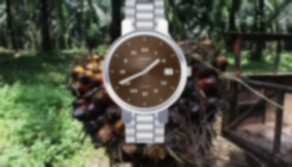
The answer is 1:41
